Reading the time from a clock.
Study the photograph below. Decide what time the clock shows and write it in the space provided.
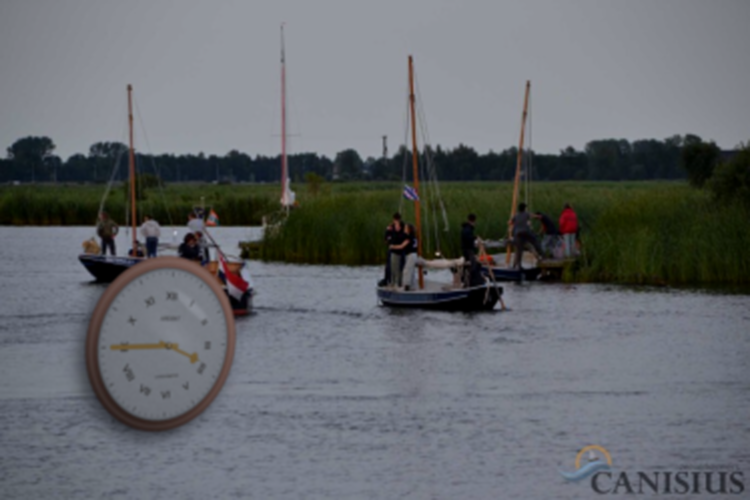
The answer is 3:45
